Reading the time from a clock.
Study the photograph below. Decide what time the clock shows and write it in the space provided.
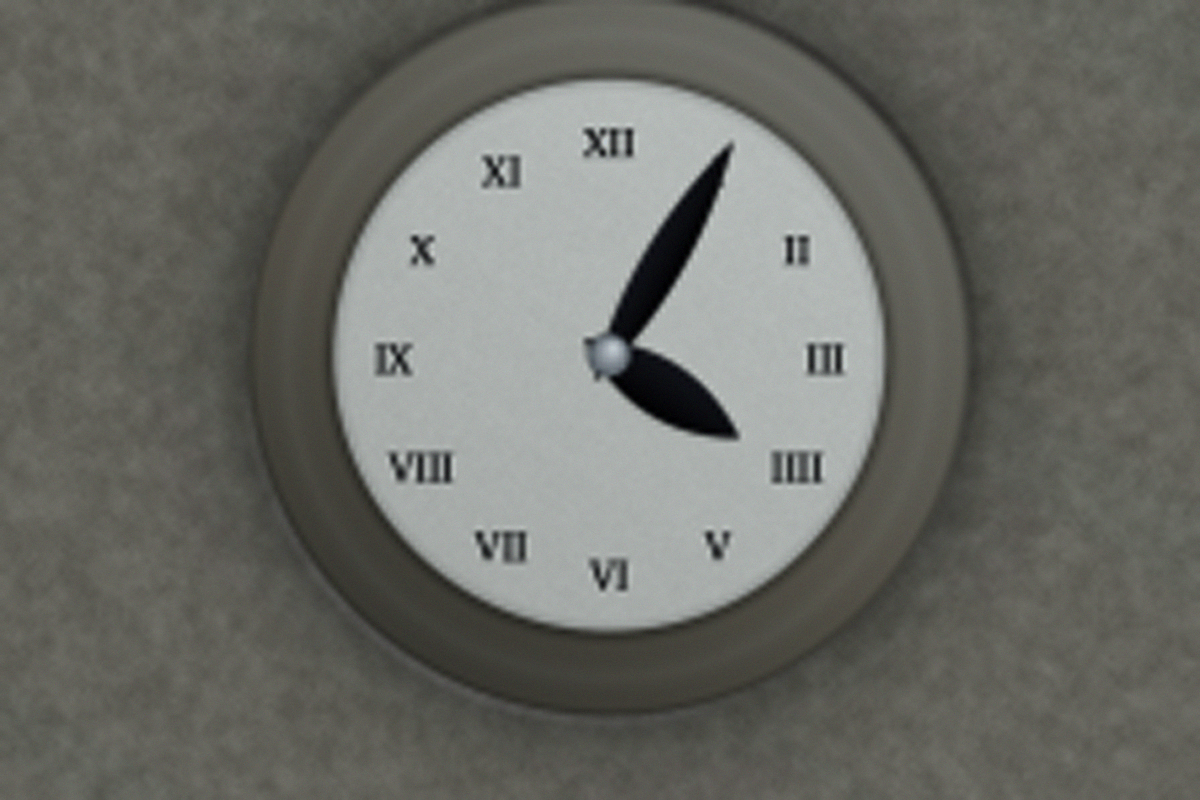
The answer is 4:05
